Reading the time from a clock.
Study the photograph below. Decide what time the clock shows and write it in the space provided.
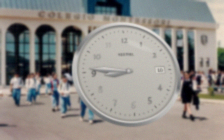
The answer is 8:46
